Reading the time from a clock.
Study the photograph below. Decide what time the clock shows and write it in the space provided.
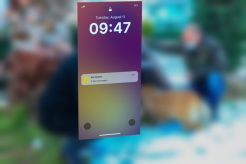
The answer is 9:47
